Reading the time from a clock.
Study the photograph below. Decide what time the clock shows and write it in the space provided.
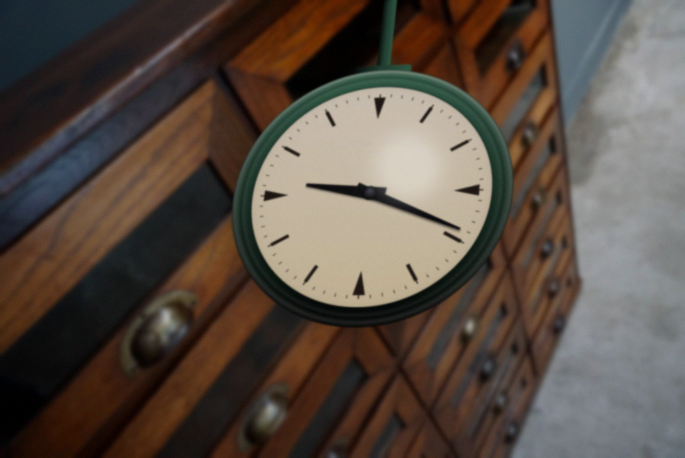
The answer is 9:19
